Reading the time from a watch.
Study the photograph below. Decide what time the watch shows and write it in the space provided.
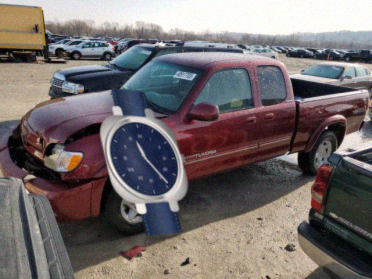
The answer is 11:24
